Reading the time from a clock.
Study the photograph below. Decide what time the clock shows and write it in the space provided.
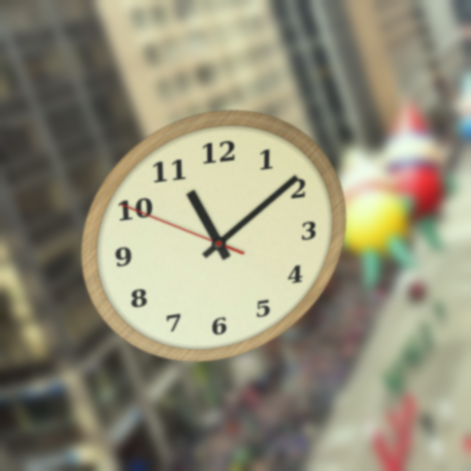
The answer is 11:08:50
